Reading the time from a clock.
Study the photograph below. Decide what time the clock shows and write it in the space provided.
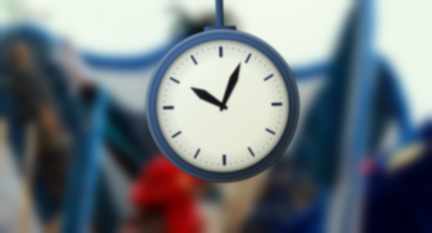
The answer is 10:04
